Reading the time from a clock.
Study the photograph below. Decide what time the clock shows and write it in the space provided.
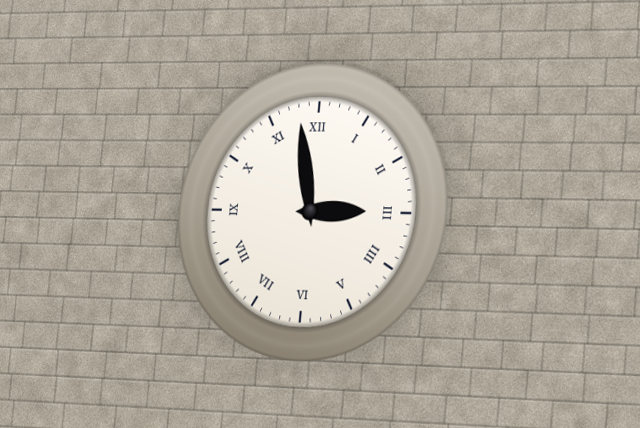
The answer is 2:58
